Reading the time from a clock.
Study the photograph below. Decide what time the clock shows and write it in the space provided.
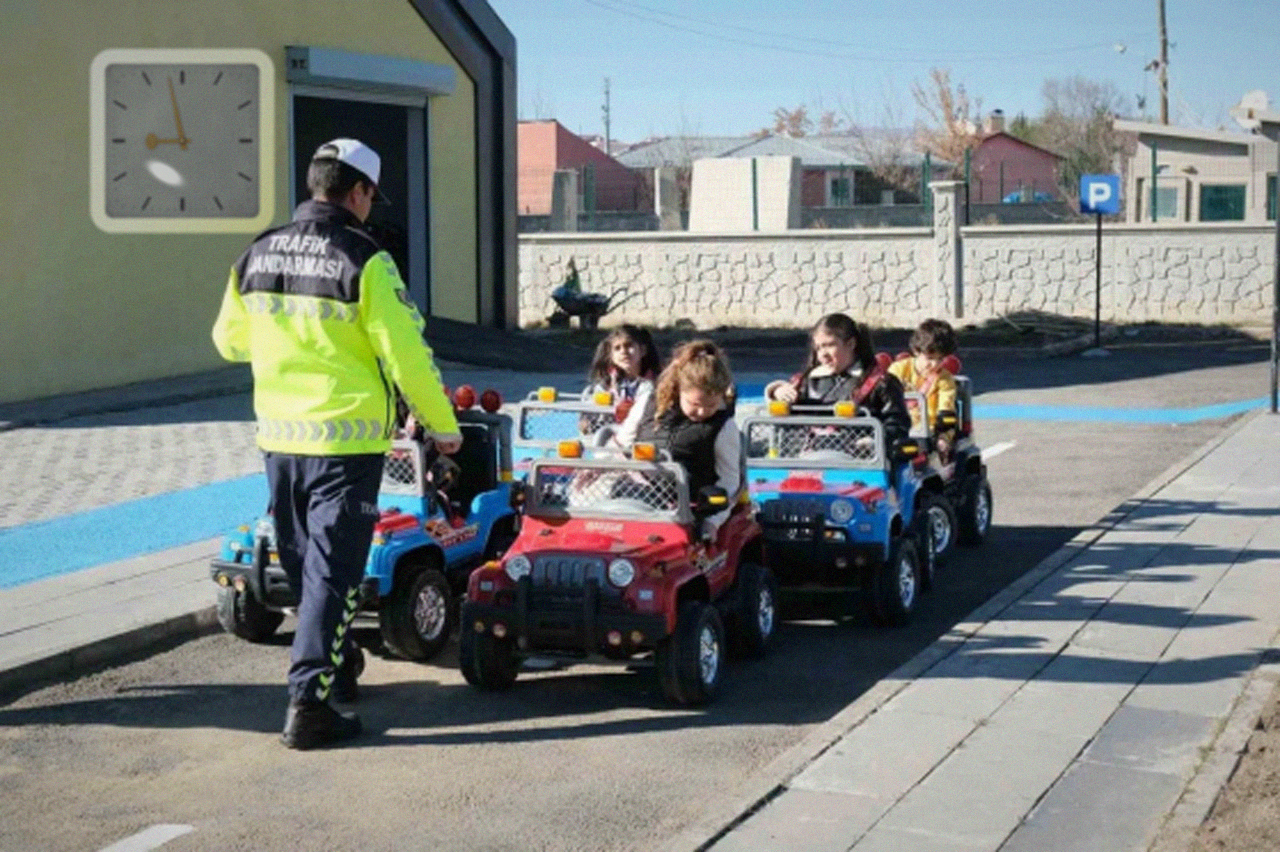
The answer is 8:58
